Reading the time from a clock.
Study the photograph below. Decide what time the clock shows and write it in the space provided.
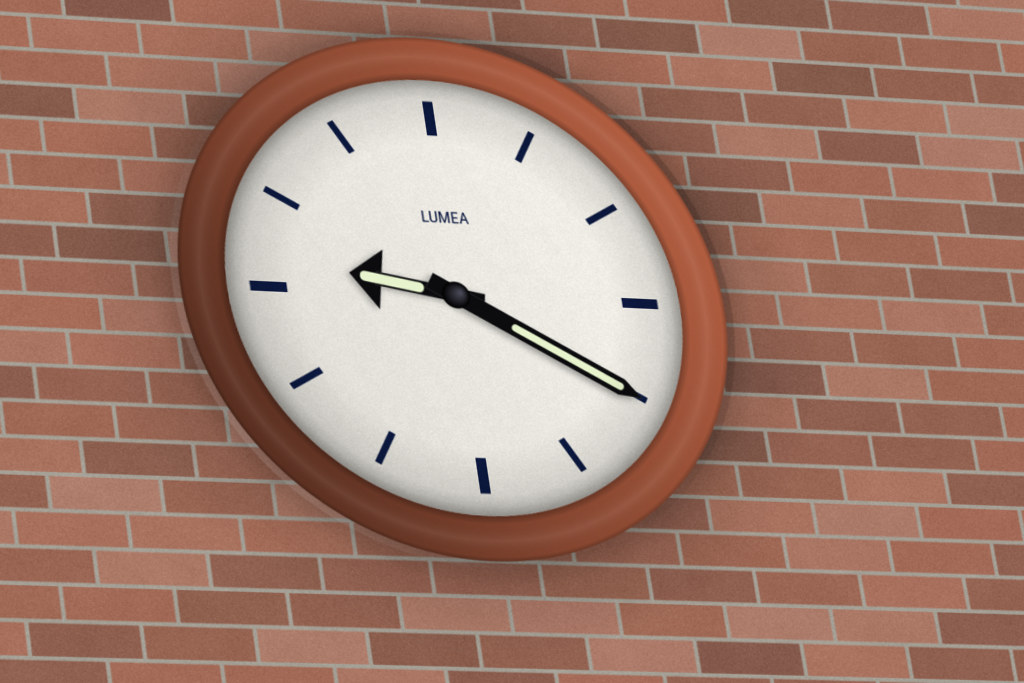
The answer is 9:20
